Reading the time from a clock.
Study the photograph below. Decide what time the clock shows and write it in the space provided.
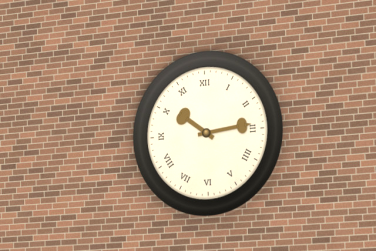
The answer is 10:14
